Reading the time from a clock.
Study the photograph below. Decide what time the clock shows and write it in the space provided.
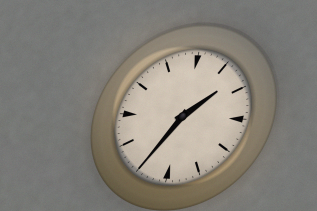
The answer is 1:35
